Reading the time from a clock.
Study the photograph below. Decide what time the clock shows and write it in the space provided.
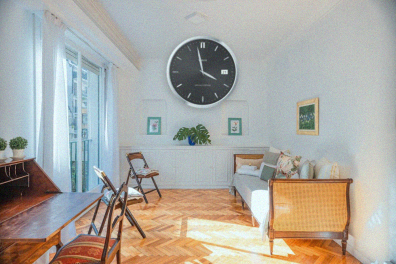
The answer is 3:58
